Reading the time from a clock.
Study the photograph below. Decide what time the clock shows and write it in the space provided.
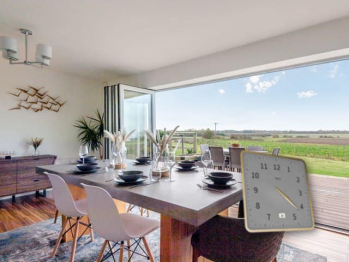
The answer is 4:22
